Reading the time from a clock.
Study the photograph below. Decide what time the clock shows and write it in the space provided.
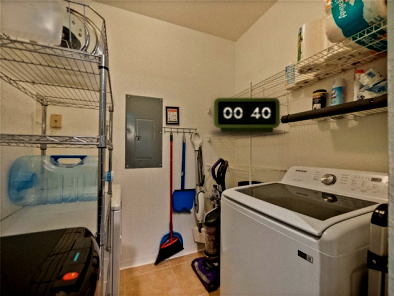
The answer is 0:40
